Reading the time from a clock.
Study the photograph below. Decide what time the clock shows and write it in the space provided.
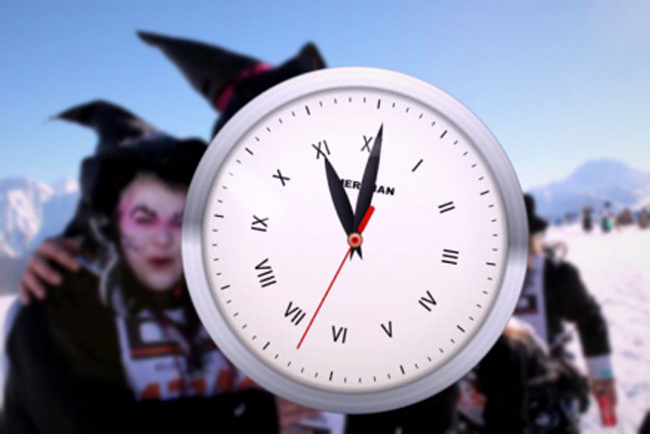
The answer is 11:00:33
